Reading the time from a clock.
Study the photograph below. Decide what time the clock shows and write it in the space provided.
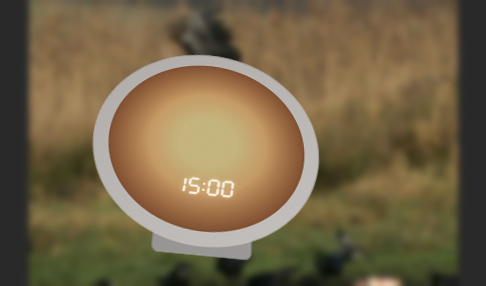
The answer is 15:00
